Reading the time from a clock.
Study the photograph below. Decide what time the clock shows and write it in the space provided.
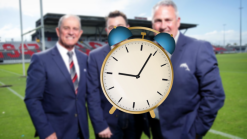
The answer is 9:04
